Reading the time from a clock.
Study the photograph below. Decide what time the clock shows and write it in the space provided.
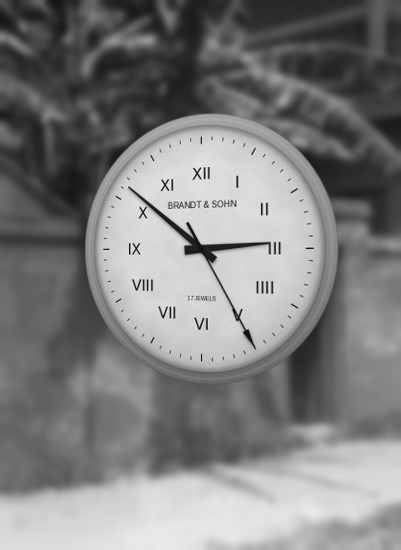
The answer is 2:51:25
